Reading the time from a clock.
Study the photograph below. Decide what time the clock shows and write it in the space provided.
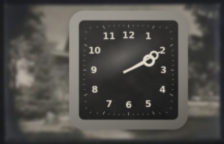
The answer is 2:10
